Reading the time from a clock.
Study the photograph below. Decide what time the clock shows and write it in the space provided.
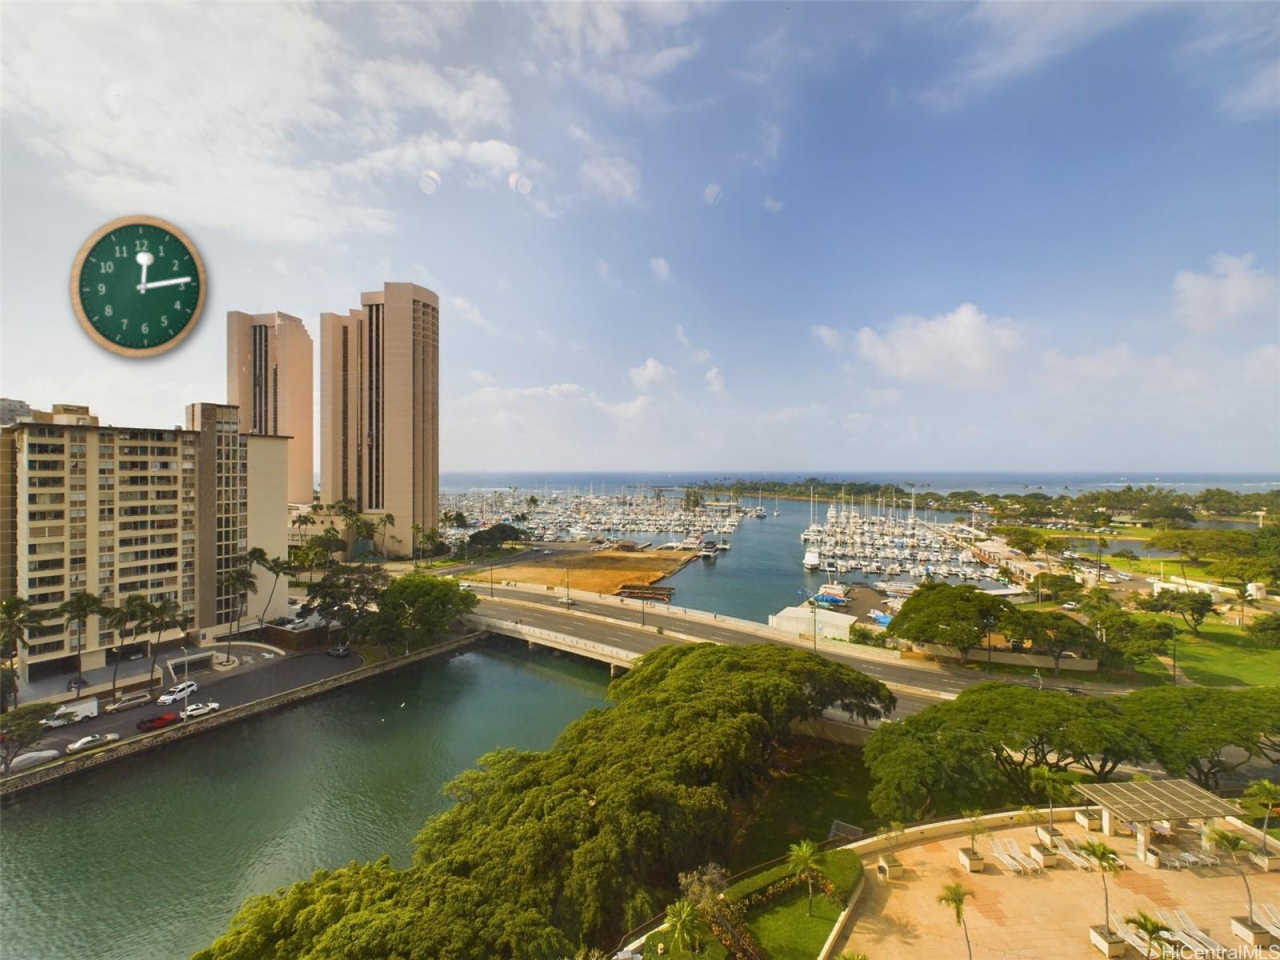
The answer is 12:14
